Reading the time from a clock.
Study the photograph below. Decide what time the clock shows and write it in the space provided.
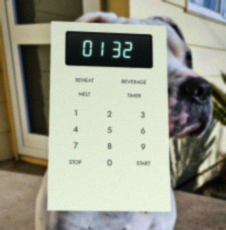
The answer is 1:32
